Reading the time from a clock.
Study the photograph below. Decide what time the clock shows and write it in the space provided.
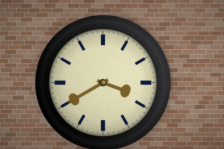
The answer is 3:40
